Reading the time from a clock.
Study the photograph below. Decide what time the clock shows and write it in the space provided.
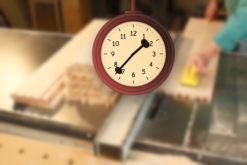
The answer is 1:37
